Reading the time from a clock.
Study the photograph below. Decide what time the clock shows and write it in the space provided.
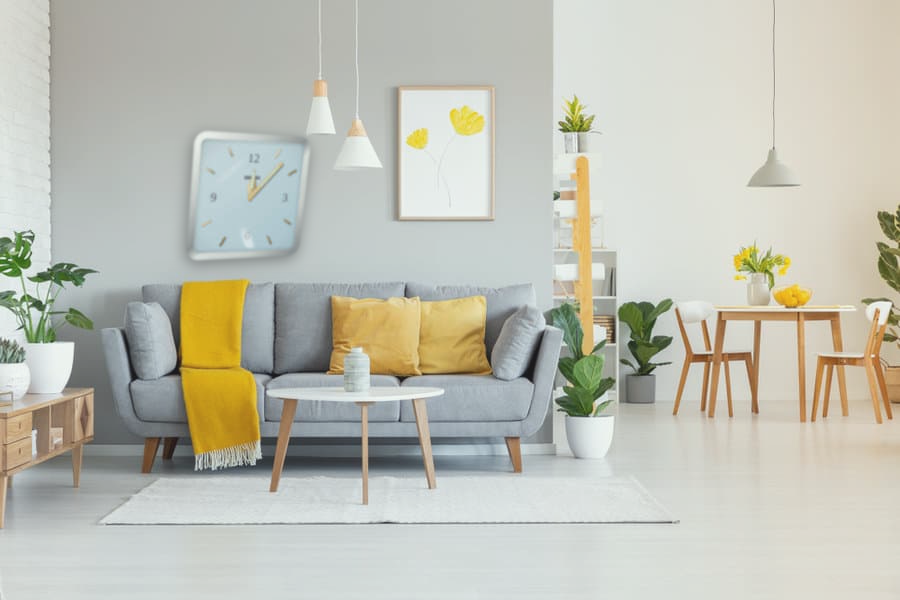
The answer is 12:07
